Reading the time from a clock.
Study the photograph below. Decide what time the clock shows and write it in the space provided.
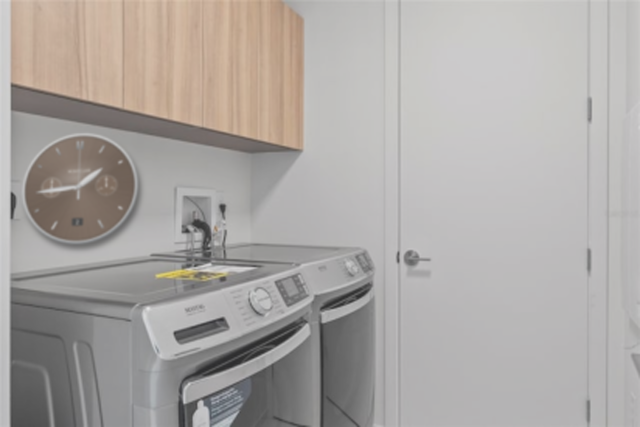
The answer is 1:44
